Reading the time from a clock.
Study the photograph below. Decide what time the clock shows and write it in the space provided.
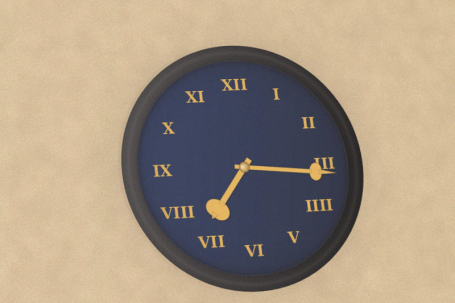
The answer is 7:16
